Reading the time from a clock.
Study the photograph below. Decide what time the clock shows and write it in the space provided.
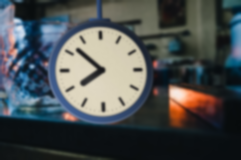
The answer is 7:52
